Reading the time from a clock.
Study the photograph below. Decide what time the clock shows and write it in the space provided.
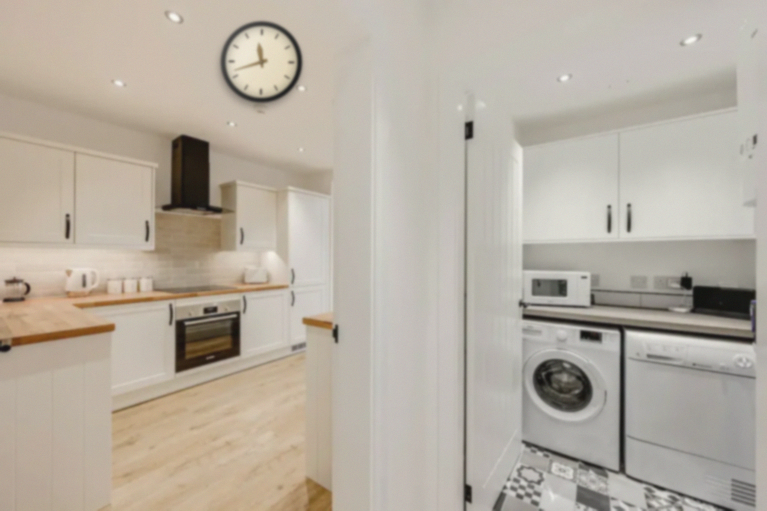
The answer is 11:42
